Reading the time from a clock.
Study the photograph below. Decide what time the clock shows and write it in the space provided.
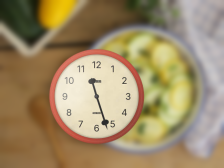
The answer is 11:27
